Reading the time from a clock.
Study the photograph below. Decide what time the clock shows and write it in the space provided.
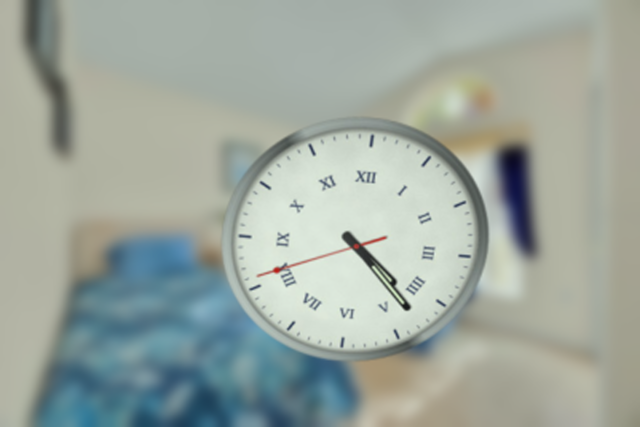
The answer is 4:22:41
